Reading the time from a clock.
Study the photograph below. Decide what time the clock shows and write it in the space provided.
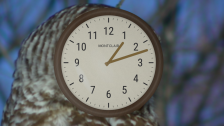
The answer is 1:12
